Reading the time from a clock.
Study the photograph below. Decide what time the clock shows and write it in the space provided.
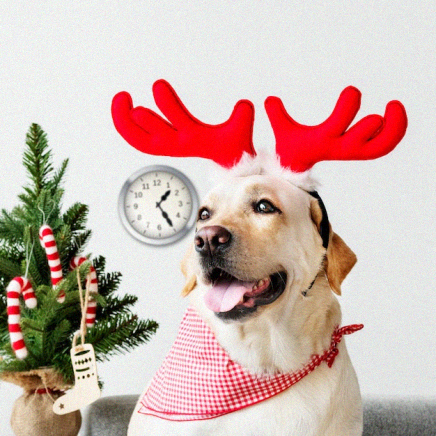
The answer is 1:25
